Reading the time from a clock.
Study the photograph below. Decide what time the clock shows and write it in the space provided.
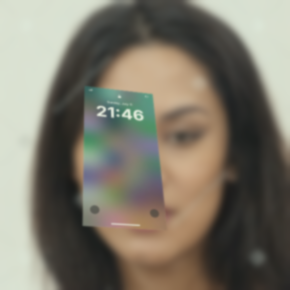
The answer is 21:46
